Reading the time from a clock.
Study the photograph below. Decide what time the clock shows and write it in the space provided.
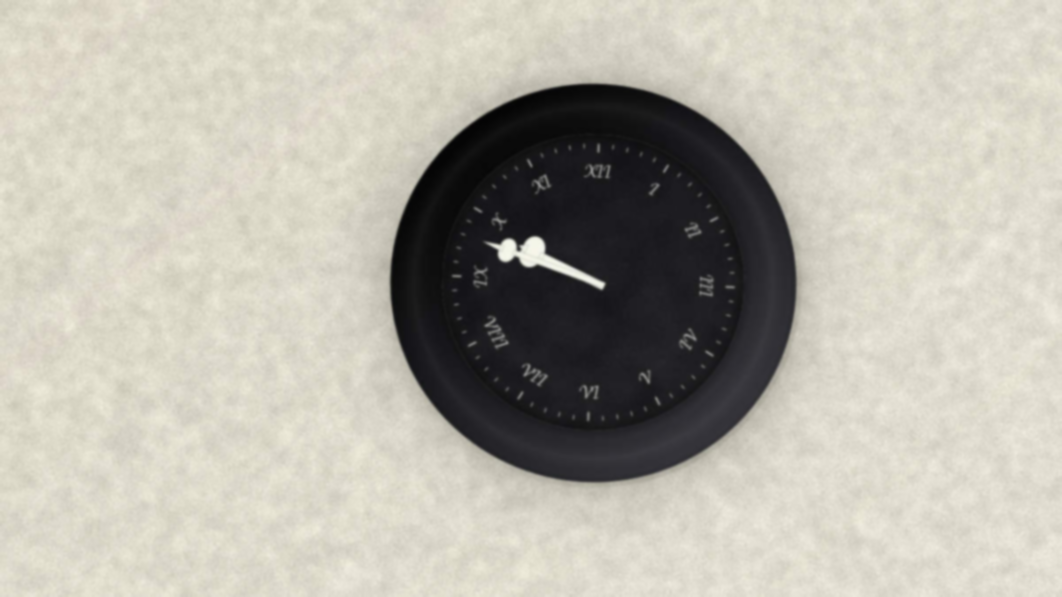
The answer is 9:48
